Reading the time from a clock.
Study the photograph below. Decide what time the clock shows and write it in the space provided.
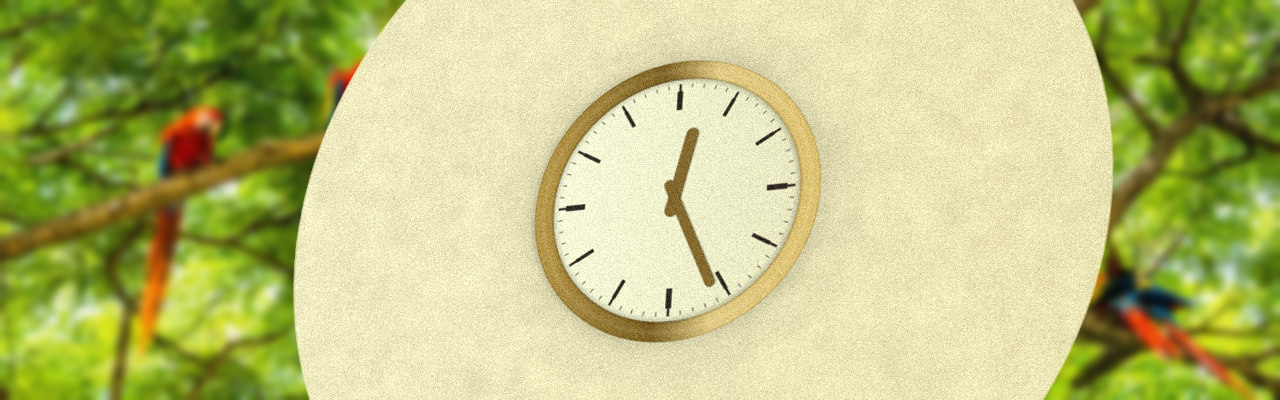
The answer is 12:26
